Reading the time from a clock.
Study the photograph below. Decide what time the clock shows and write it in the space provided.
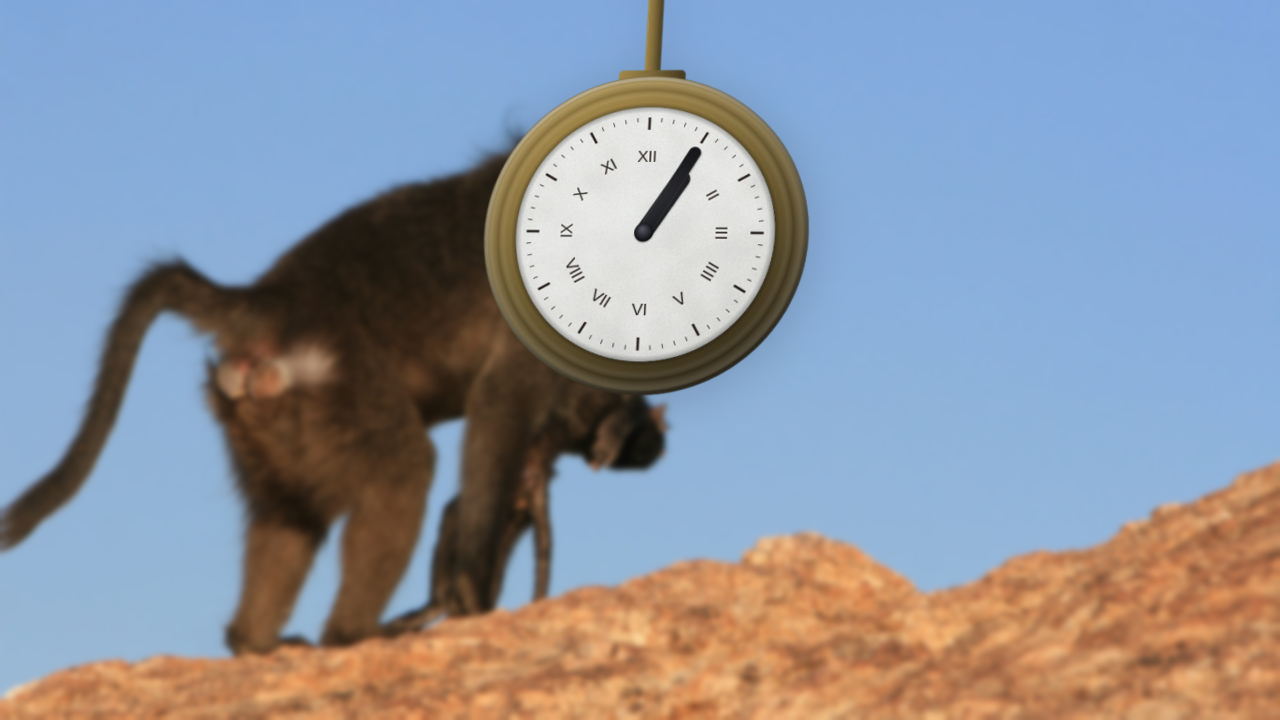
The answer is 1:05
